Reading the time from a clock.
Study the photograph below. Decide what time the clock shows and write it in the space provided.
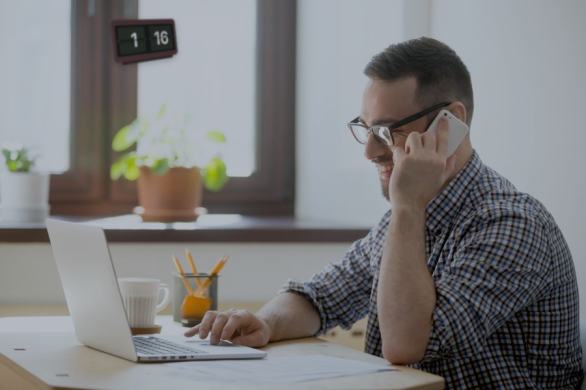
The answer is 1:16
